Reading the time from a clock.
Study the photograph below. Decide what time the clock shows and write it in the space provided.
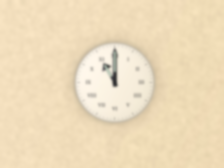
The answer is 11:00
